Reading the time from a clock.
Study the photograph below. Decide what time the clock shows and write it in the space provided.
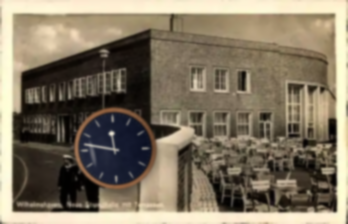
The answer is 11:47
